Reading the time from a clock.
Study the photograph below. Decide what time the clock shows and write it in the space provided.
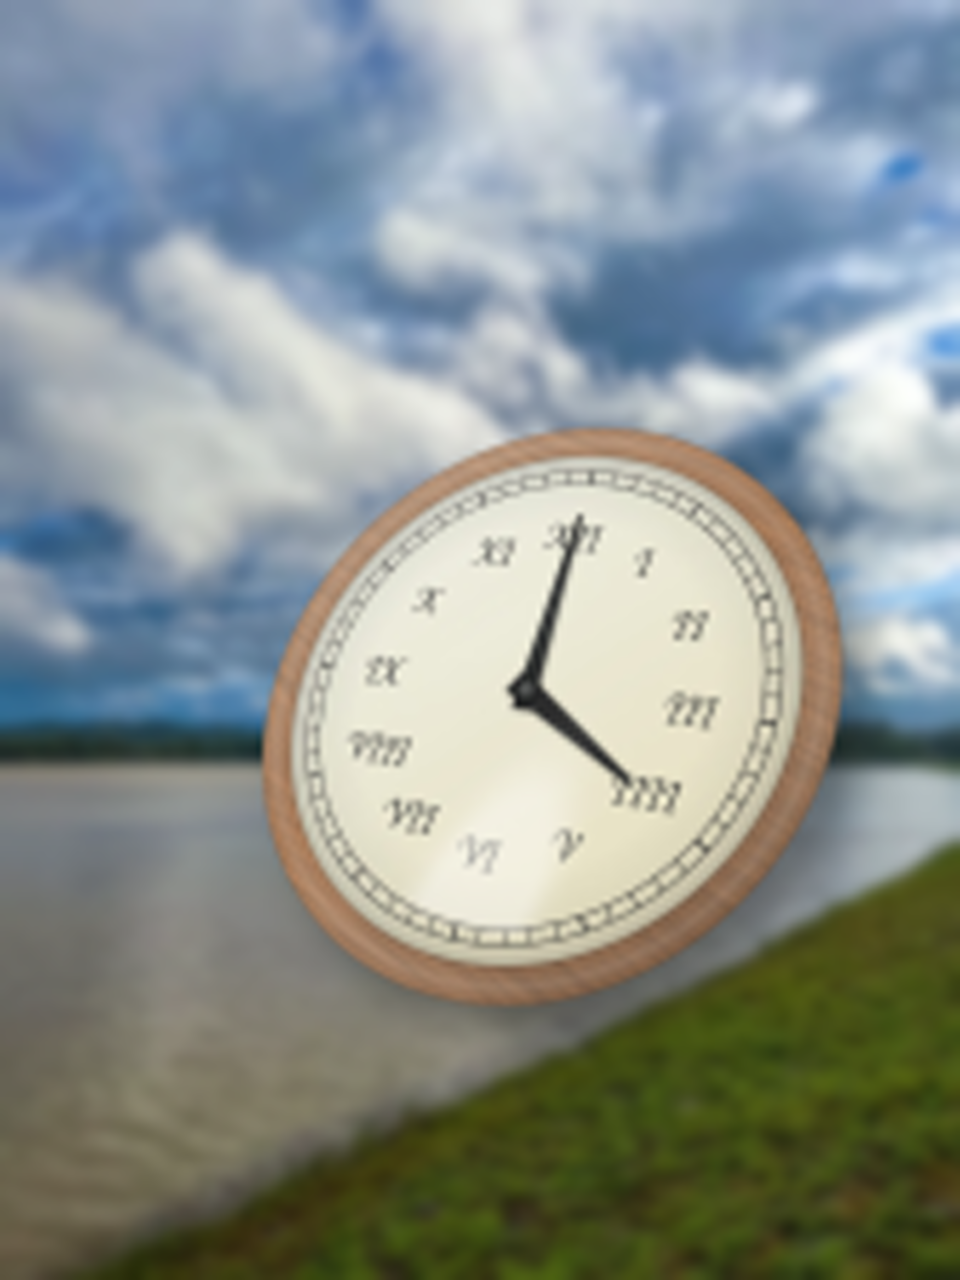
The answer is 4:00
